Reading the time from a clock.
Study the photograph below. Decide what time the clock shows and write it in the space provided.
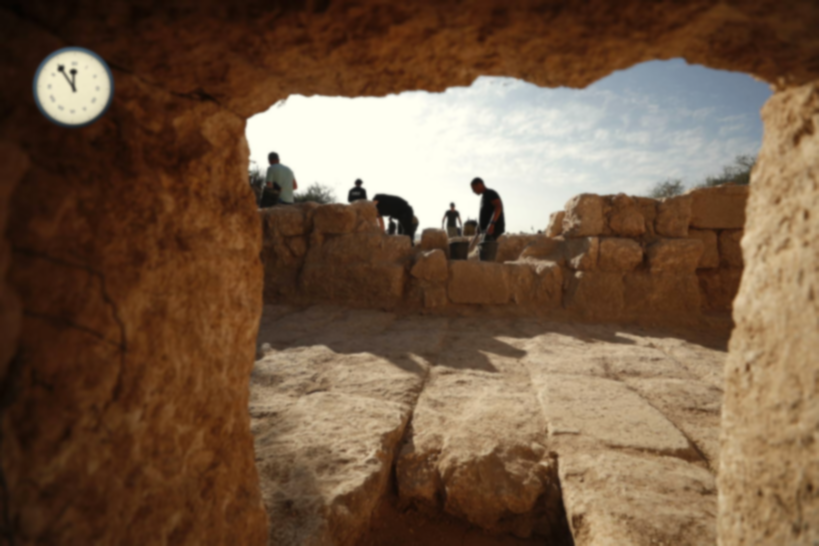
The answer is 11:54
